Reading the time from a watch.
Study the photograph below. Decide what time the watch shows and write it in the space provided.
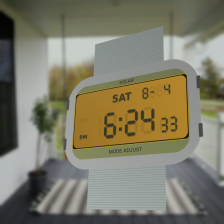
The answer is 6:24:33
